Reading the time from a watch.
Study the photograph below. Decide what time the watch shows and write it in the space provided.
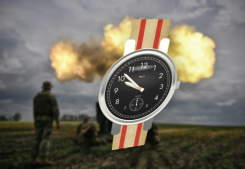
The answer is 9:52
